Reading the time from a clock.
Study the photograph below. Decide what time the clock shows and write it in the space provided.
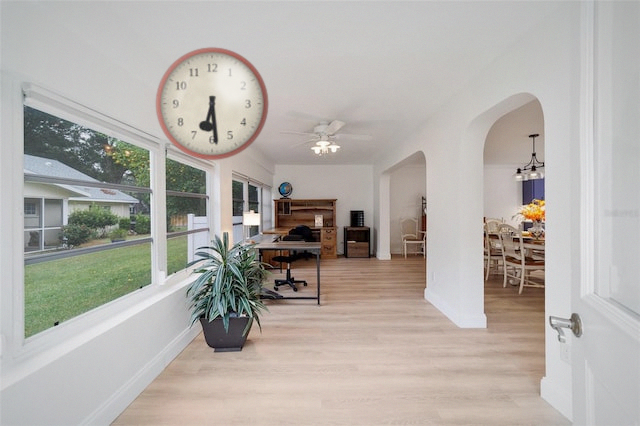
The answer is 6:29
